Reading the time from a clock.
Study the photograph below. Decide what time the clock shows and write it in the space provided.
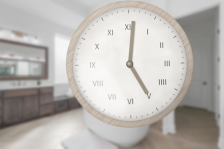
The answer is 5:01
